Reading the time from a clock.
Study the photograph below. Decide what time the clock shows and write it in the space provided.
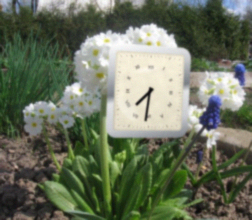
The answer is 7:31
